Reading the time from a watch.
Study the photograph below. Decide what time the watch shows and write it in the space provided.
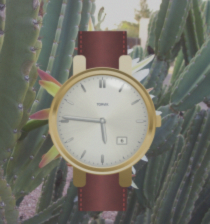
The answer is 5:46
